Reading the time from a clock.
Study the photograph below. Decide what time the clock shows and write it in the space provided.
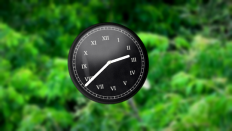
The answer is 2:39
